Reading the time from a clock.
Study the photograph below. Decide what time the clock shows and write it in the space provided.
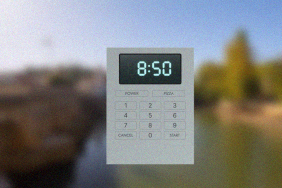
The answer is 8:50
